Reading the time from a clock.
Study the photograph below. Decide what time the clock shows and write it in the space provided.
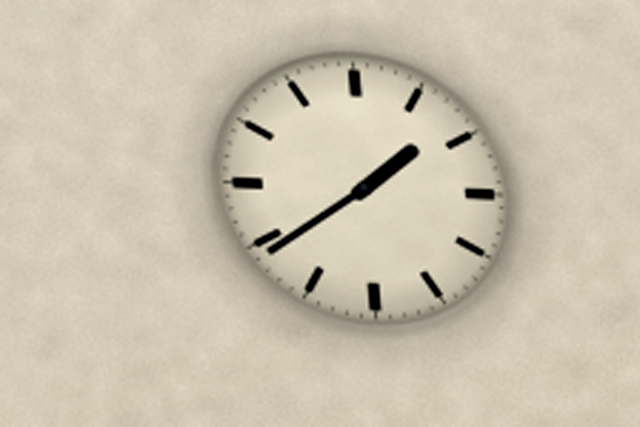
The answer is 1:39
